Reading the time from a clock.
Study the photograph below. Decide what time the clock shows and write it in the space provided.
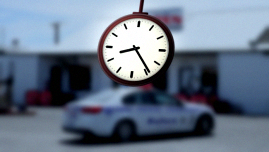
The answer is 8:24
